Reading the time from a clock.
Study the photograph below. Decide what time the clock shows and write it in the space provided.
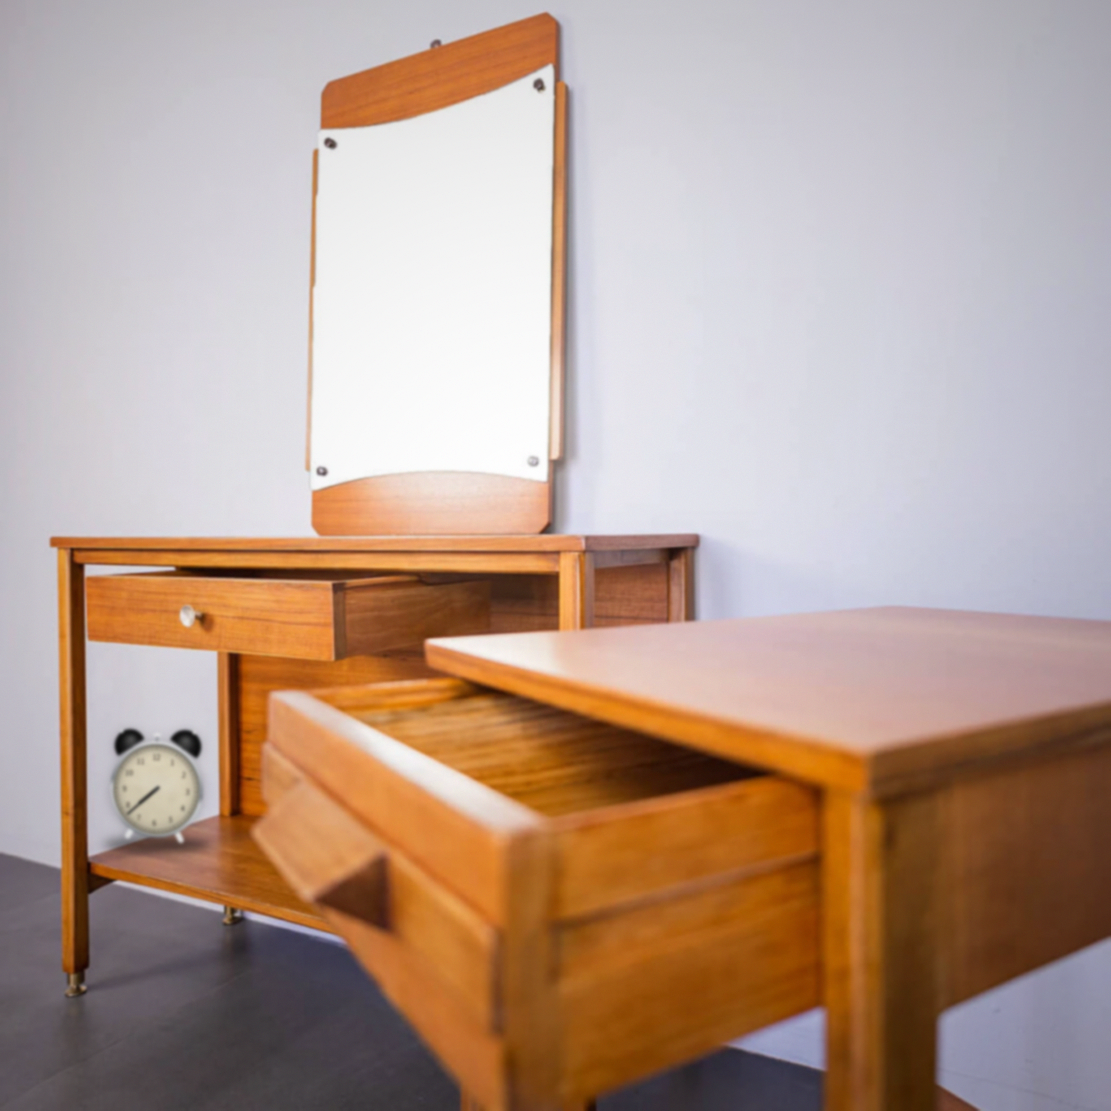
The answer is 7:38
